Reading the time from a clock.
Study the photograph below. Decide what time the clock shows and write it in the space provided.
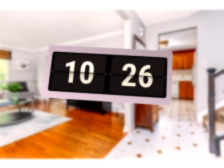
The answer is 10:26
